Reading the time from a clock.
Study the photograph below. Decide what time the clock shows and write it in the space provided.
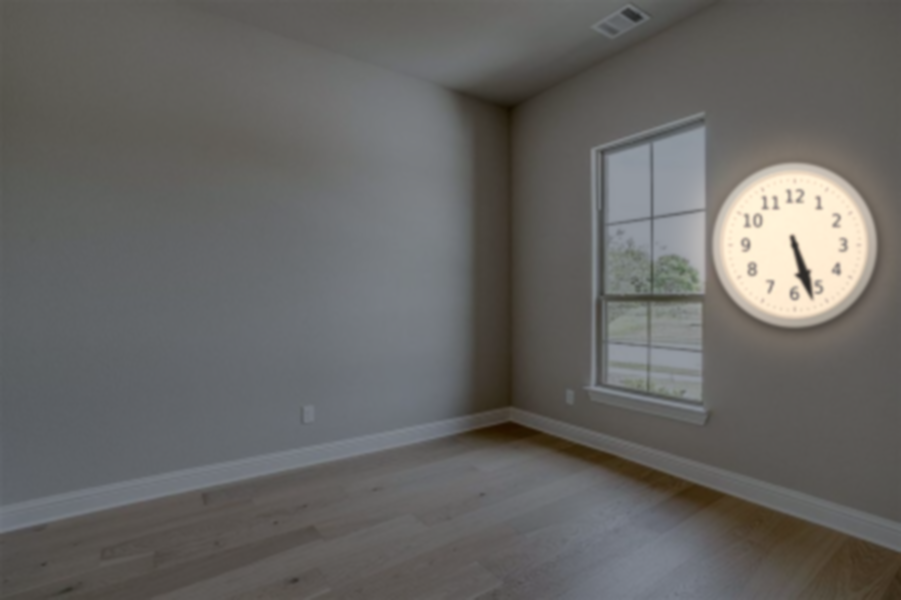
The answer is 5:27
